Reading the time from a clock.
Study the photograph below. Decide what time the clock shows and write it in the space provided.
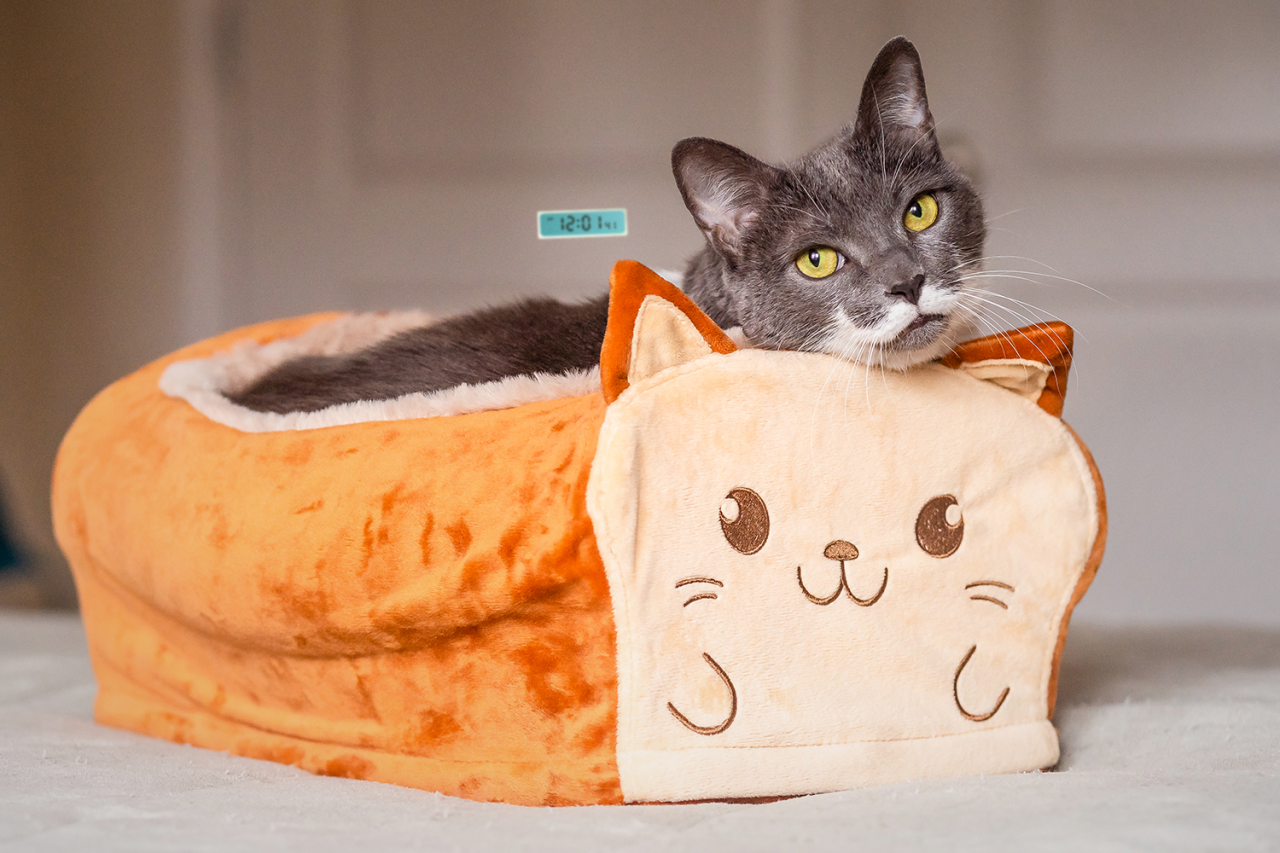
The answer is 12:01
